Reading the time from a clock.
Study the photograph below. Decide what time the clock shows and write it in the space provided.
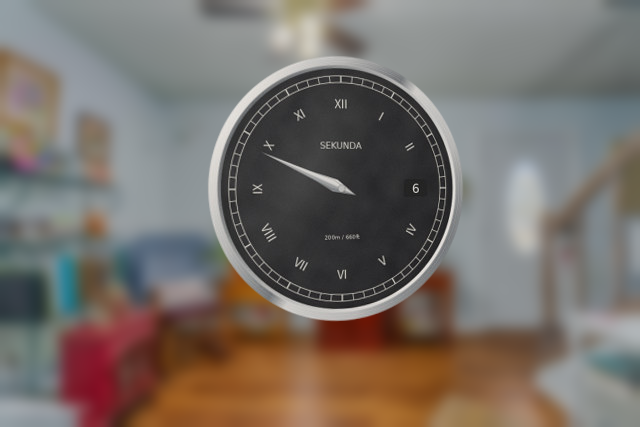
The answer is 9:49
